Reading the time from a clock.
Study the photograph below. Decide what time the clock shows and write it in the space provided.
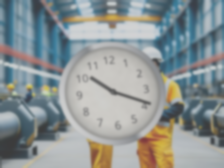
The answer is 10:19
